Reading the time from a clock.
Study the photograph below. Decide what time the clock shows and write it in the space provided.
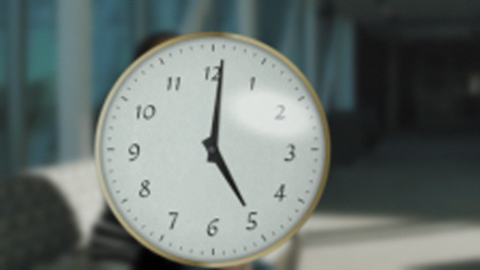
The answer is 5:01
